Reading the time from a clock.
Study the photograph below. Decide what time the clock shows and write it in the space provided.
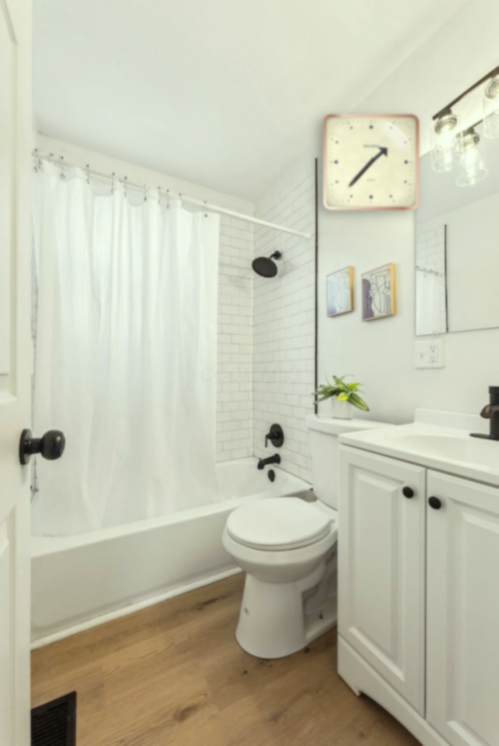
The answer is 1:37
